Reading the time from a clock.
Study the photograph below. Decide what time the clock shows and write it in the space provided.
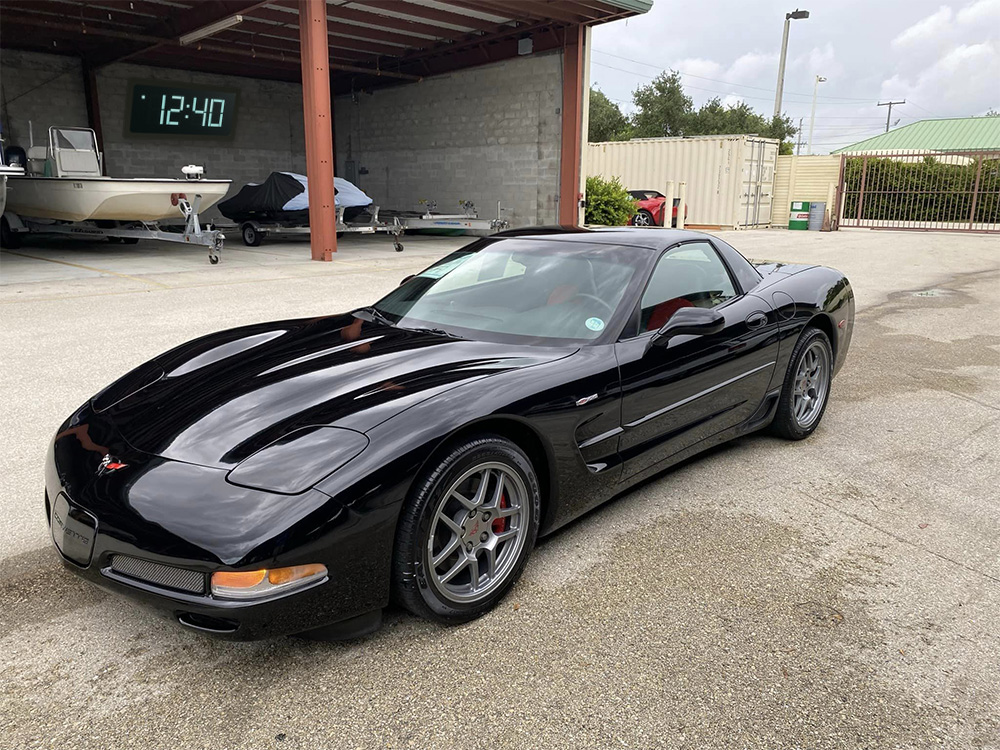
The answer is 12:40
